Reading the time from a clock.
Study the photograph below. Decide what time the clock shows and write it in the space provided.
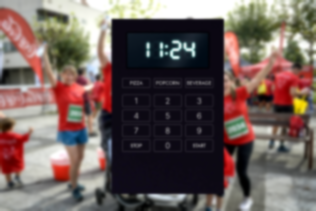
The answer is 11:24
